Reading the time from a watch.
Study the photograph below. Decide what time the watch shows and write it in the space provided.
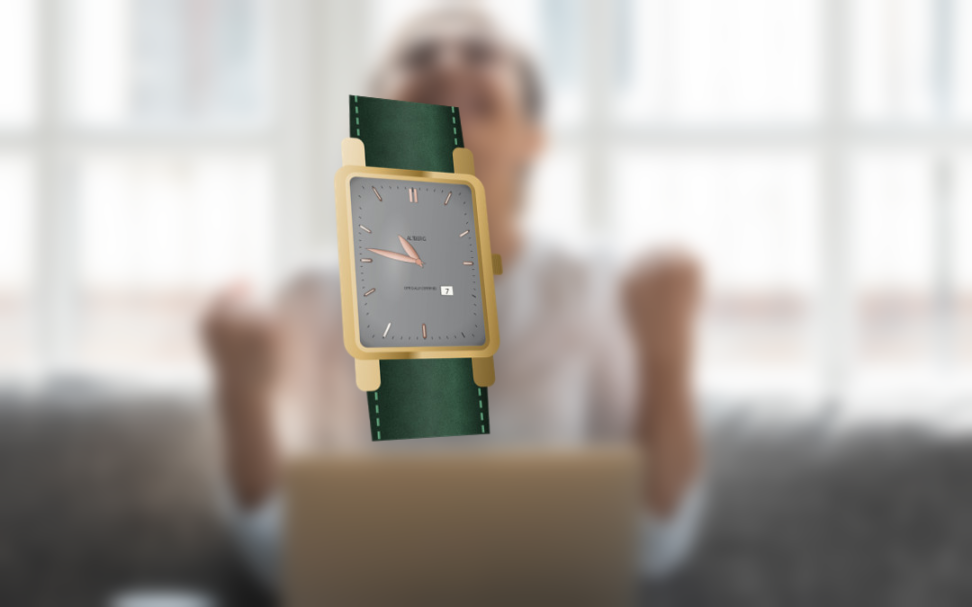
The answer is 10:47
